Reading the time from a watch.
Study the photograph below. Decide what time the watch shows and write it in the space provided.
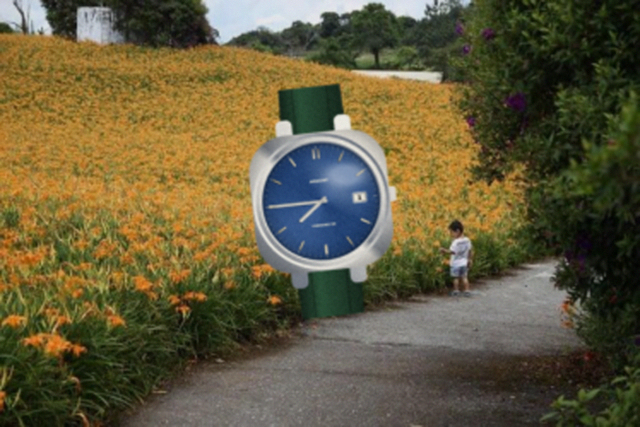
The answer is 7:45
